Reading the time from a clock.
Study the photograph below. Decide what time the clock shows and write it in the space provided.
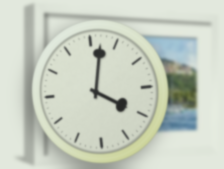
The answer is 4:02
